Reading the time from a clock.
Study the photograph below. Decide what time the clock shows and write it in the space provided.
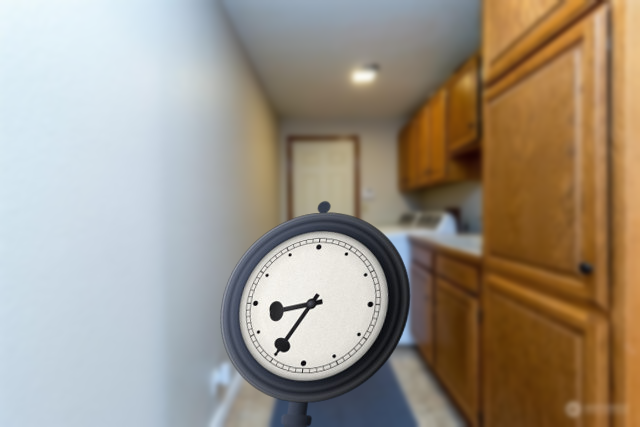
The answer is 8:35
